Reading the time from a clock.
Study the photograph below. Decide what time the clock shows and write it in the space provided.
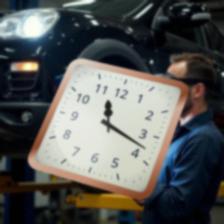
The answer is 11:18
